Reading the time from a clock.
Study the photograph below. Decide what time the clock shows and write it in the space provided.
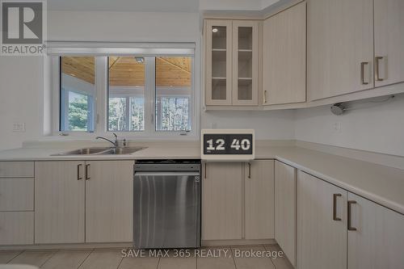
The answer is 12:40
